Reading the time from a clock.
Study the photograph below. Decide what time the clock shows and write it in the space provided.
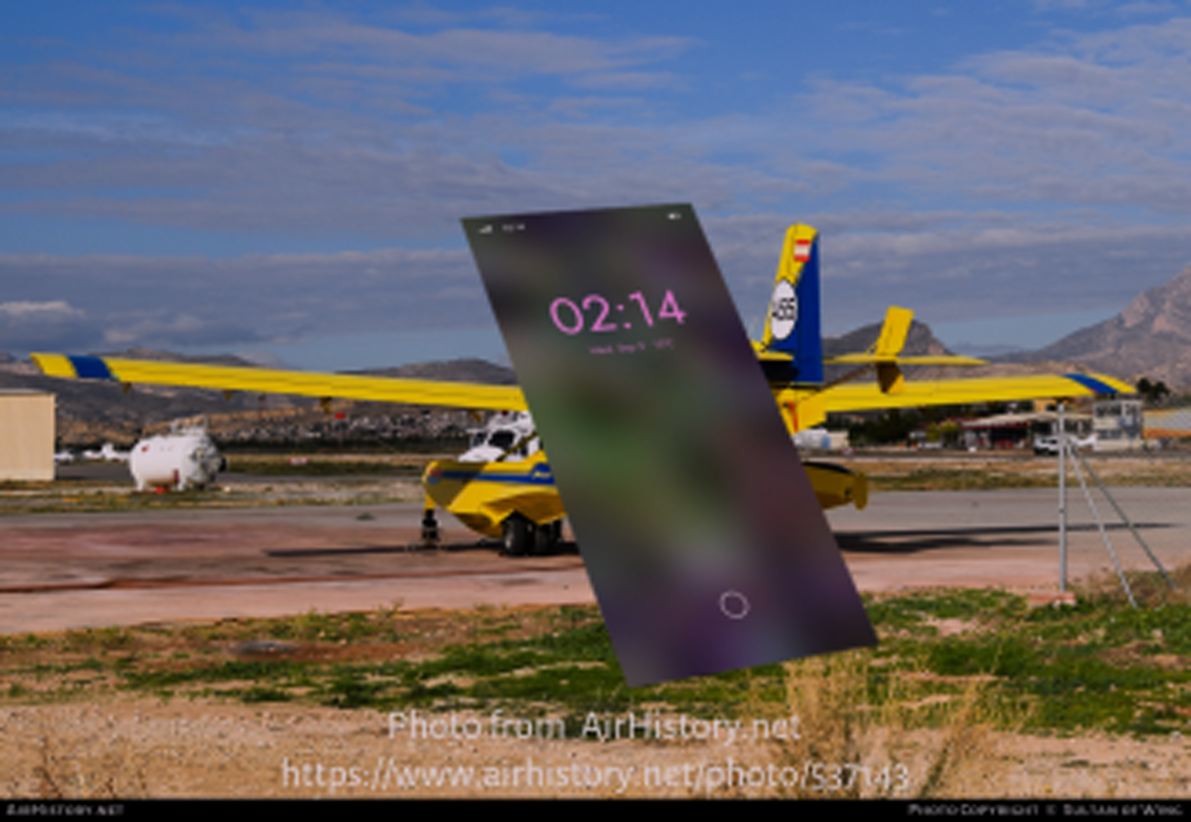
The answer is 2:14
